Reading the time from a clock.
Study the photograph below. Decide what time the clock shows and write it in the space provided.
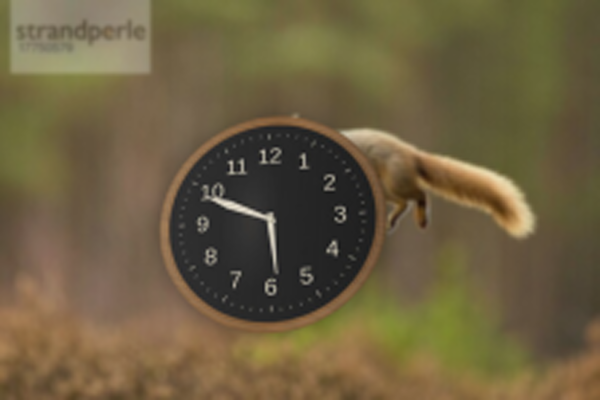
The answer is 5:49
